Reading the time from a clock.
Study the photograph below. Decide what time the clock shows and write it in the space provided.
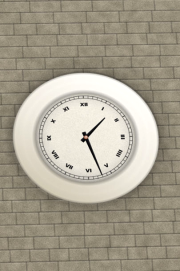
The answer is 1:27
